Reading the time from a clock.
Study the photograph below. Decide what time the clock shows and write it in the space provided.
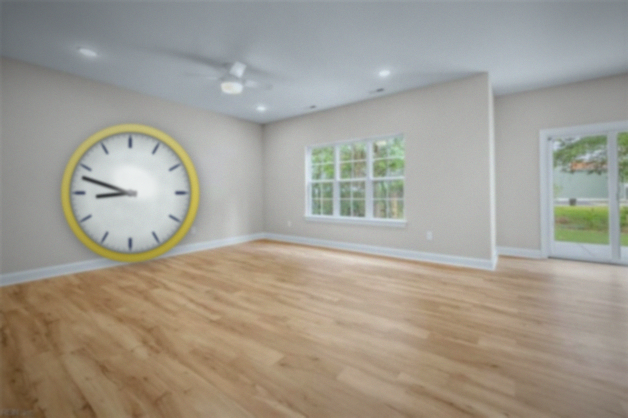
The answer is 8:48
